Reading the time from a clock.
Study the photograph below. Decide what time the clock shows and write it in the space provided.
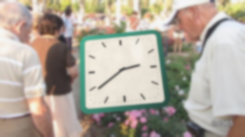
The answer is 2:39
